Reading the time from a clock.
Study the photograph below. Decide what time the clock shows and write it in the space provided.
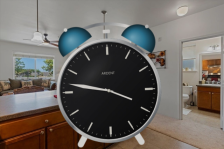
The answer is 3:47
